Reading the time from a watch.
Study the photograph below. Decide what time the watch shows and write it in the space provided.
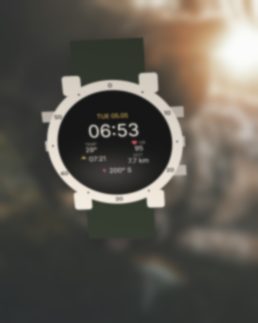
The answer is 6:53
